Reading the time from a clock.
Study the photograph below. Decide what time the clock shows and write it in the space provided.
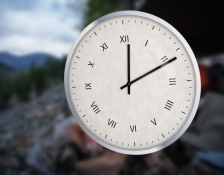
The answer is 12:11
